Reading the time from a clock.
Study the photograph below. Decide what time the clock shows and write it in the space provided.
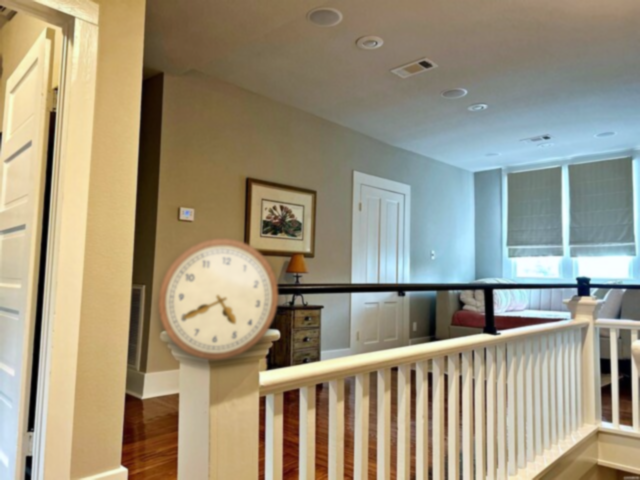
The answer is 4:40
